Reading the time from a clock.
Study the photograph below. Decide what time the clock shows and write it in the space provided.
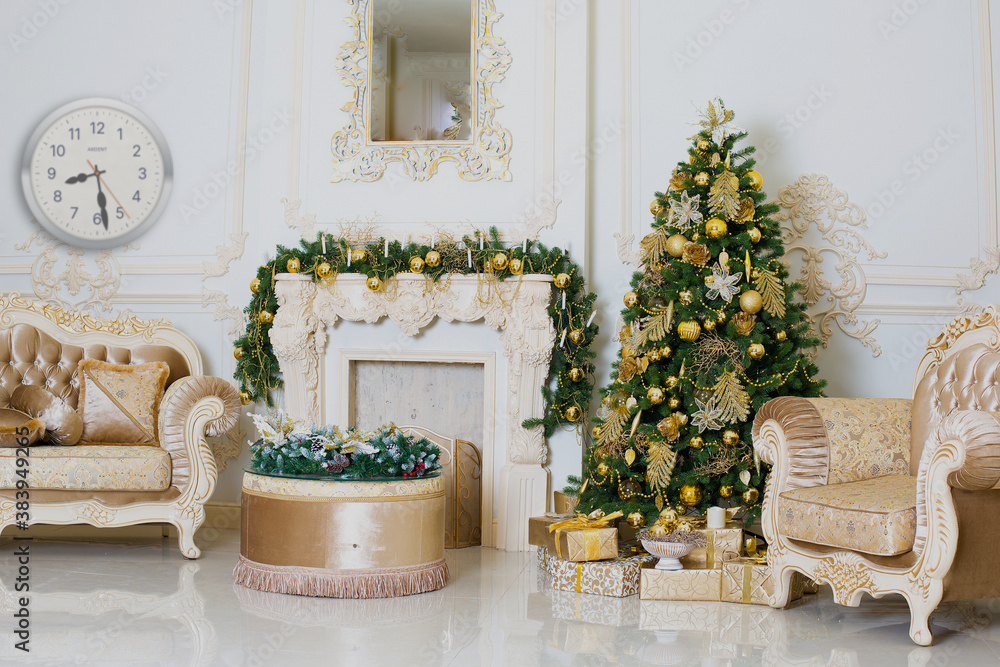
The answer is 8:28:24
